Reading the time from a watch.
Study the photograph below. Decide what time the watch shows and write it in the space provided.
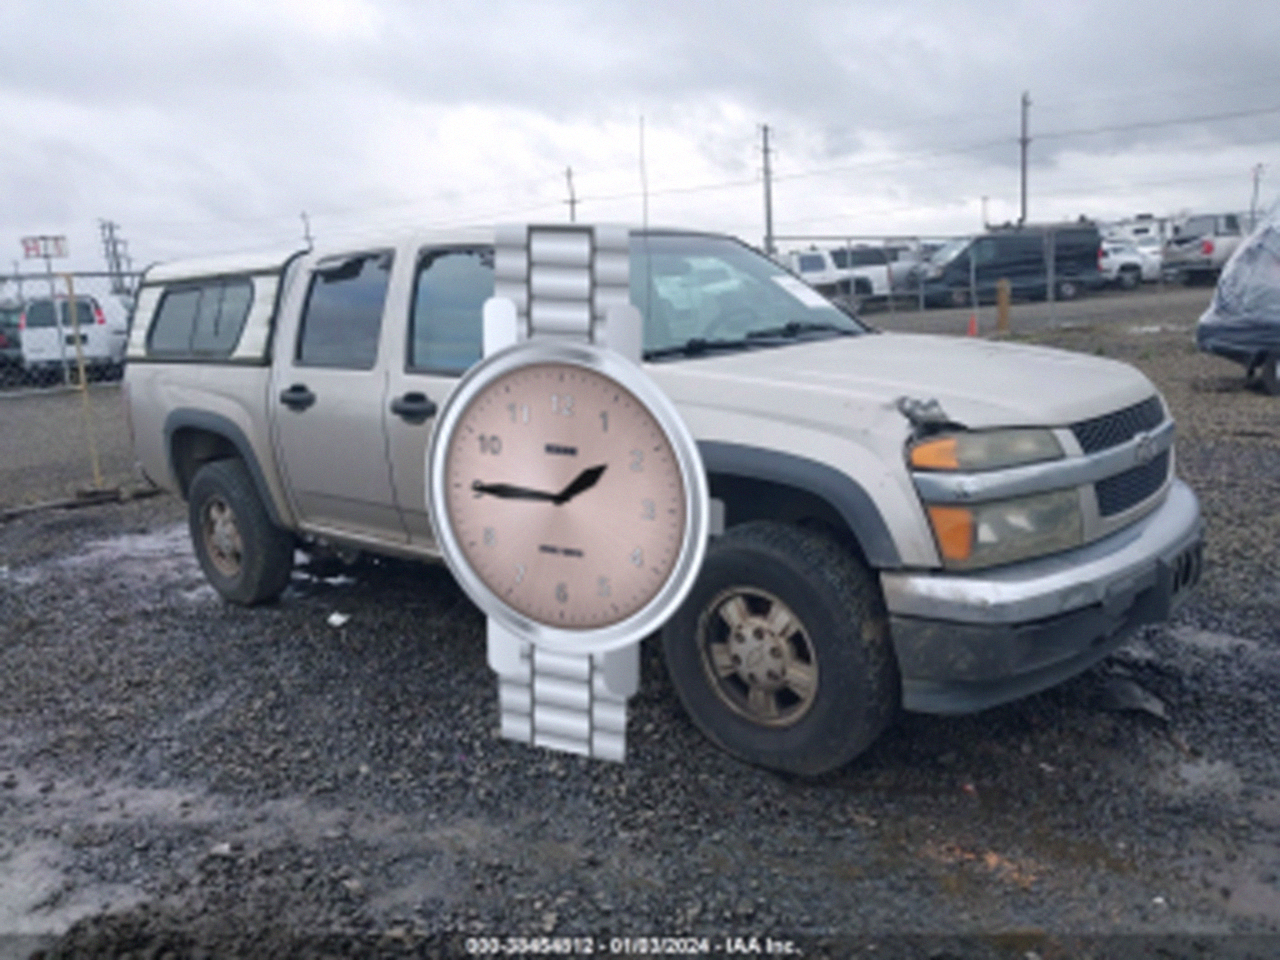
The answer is 1:45
